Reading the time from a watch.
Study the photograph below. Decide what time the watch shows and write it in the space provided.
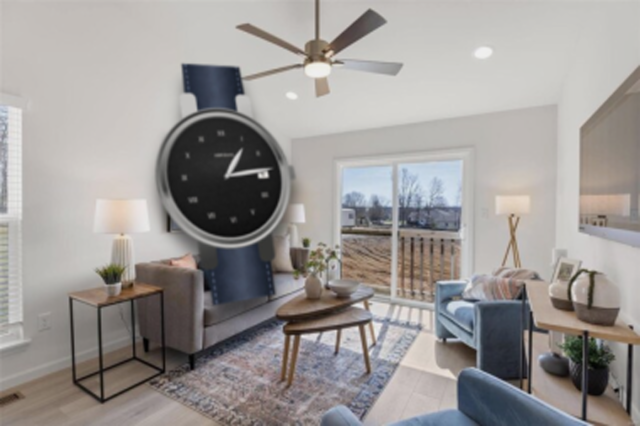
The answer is 1:14
